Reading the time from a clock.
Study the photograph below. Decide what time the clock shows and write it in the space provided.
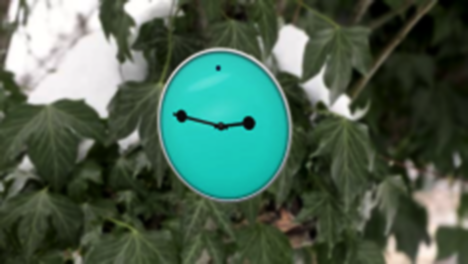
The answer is 2:47
